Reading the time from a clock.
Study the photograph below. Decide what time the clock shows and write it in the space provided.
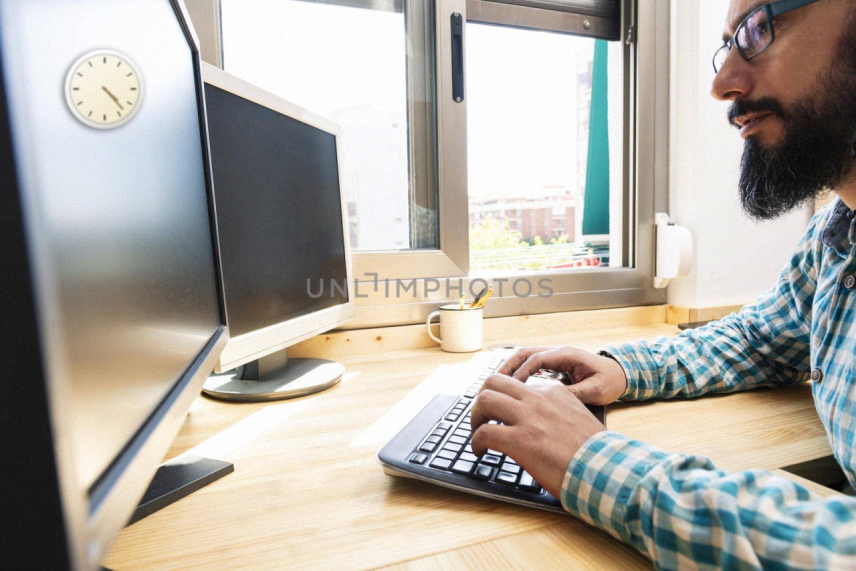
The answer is 4:23
